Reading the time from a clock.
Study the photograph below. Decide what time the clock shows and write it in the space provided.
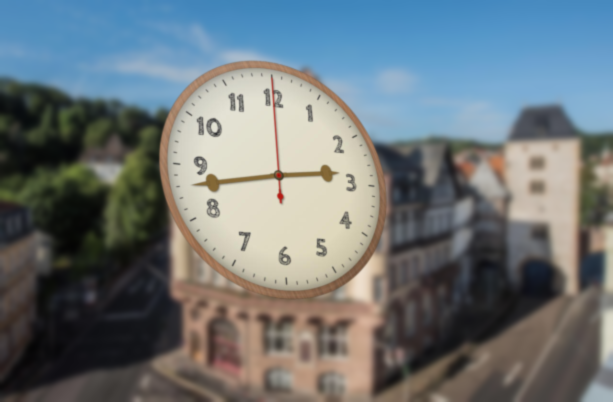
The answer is 2:43:00
